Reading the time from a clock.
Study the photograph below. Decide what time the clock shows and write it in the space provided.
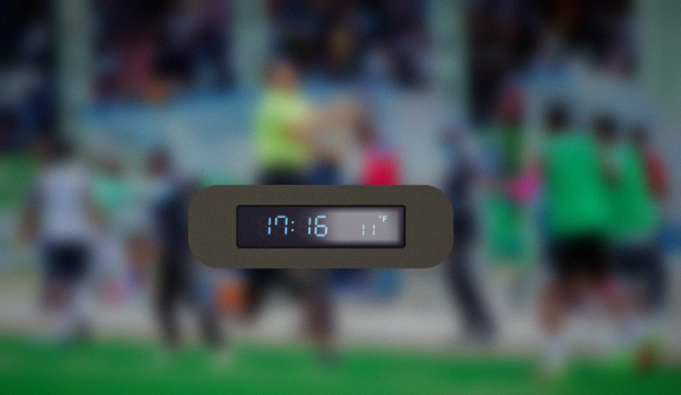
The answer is 17:16
